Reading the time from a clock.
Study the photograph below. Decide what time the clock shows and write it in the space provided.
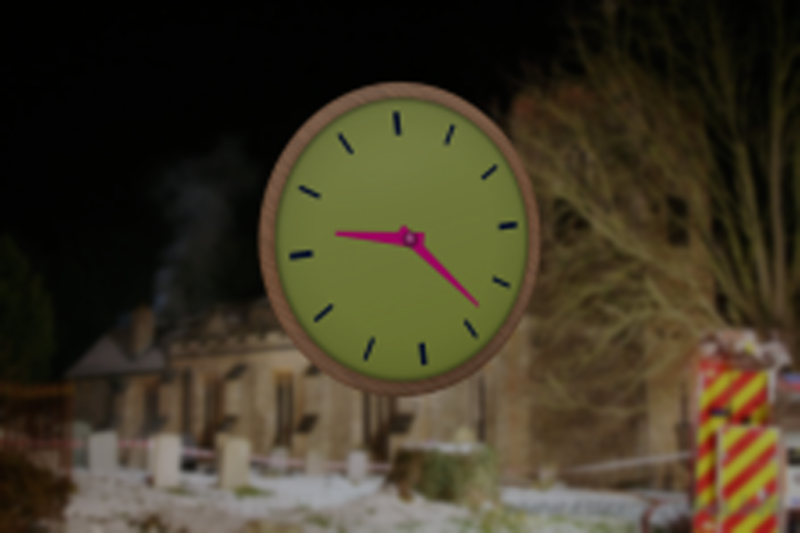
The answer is 9:23
